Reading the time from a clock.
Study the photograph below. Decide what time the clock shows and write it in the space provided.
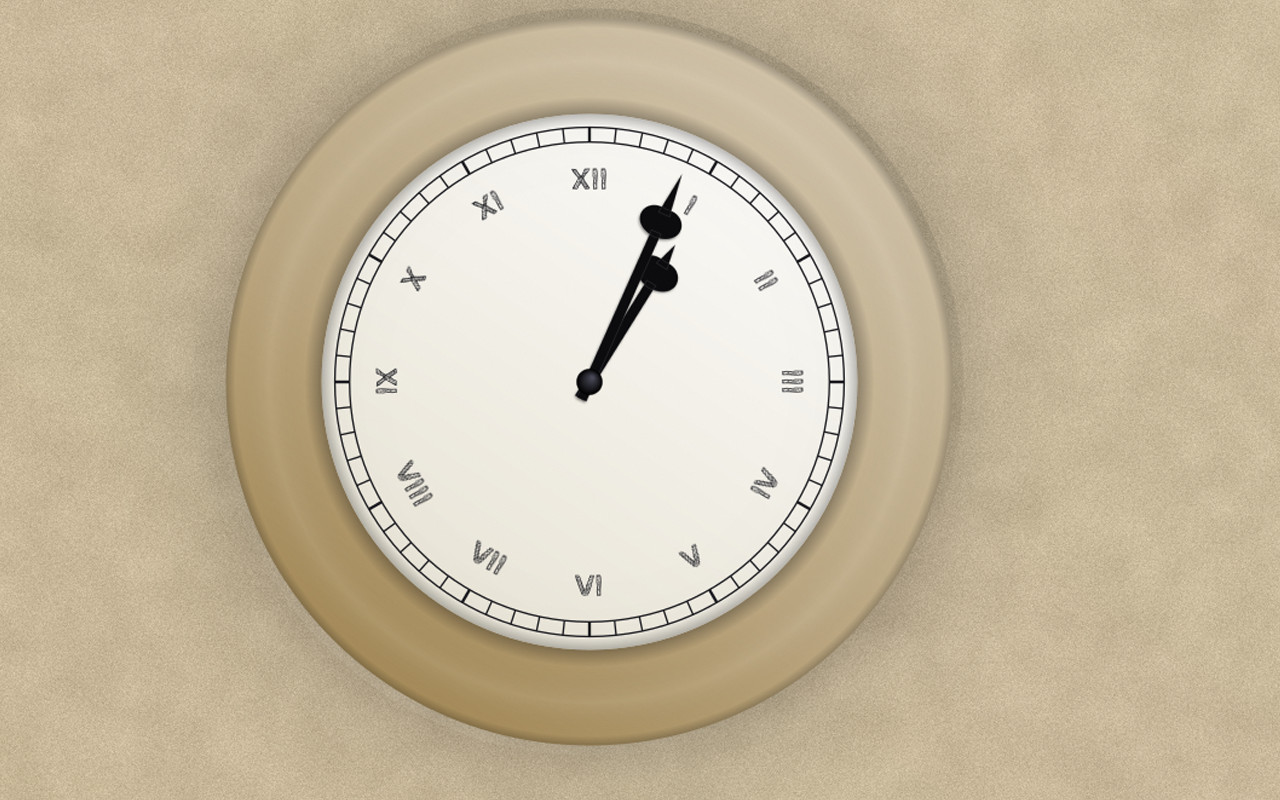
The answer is 1:04
